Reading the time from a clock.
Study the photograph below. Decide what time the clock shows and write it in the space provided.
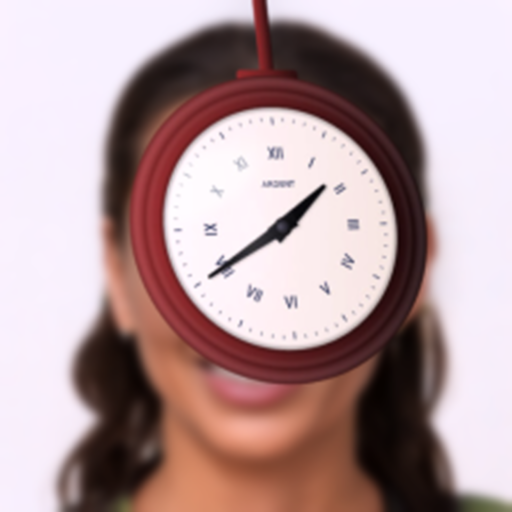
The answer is 1:40
